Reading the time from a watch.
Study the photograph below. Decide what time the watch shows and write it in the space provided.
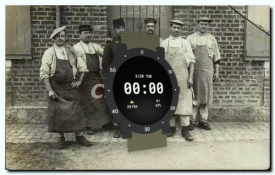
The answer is 0:00
